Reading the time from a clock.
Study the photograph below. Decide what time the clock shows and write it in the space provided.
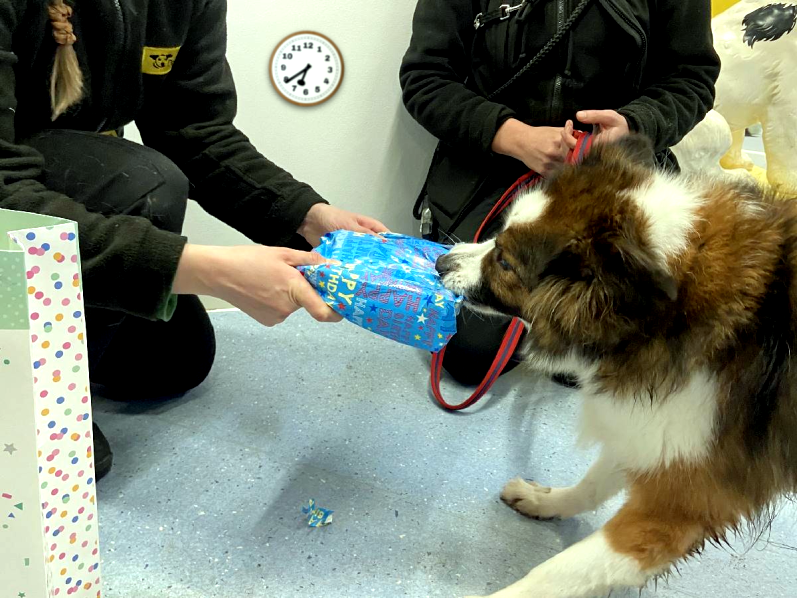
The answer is 6:39
